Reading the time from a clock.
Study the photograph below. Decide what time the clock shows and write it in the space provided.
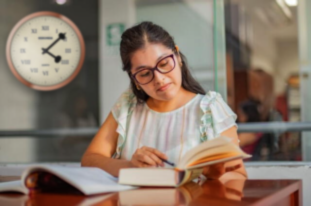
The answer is 4:08
